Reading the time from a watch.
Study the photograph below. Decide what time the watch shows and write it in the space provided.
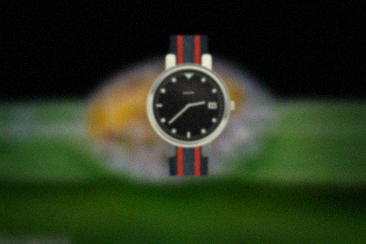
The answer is 2:38
